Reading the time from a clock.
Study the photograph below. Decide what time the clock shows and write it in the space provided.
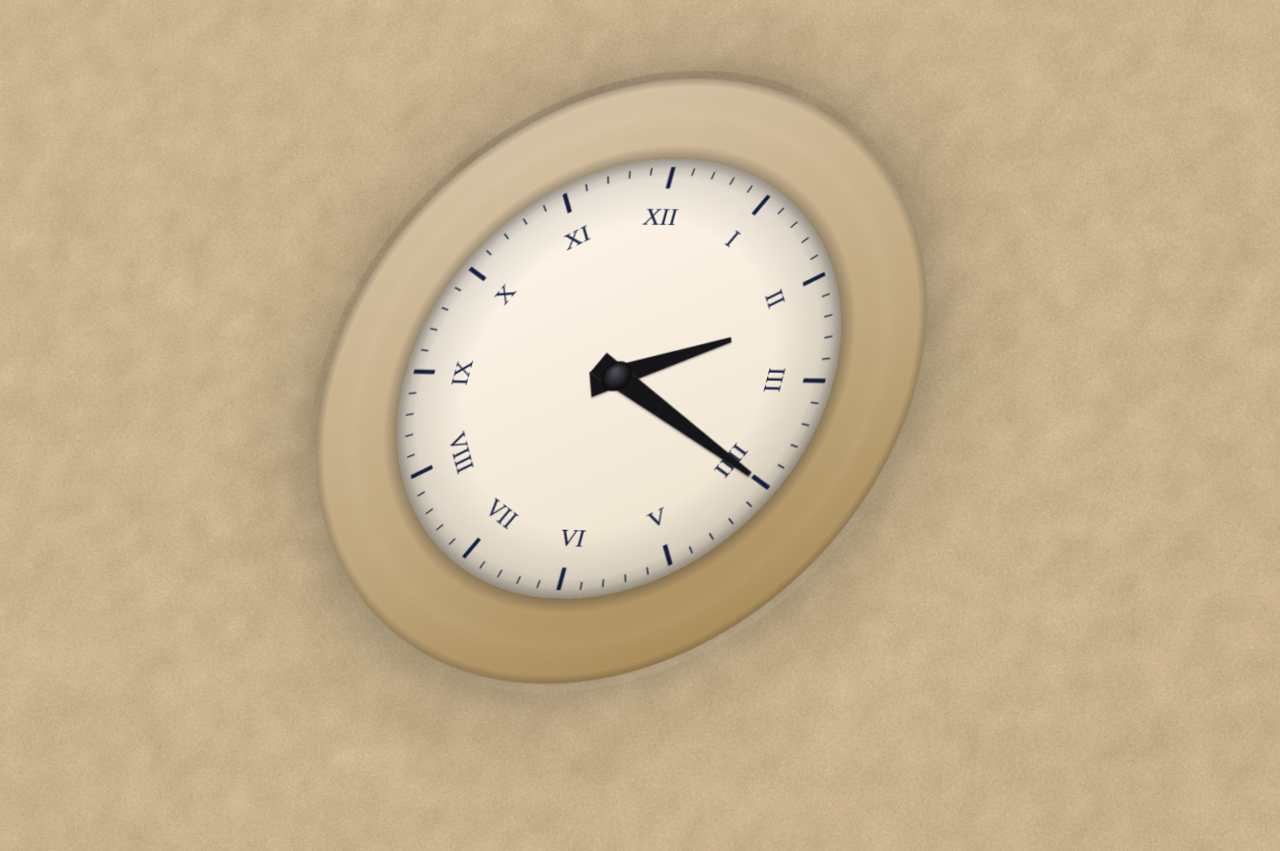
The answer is 2:20
